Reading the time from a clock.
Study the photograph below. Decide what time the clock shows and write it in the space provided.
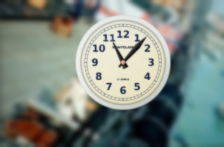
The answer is 11:07
